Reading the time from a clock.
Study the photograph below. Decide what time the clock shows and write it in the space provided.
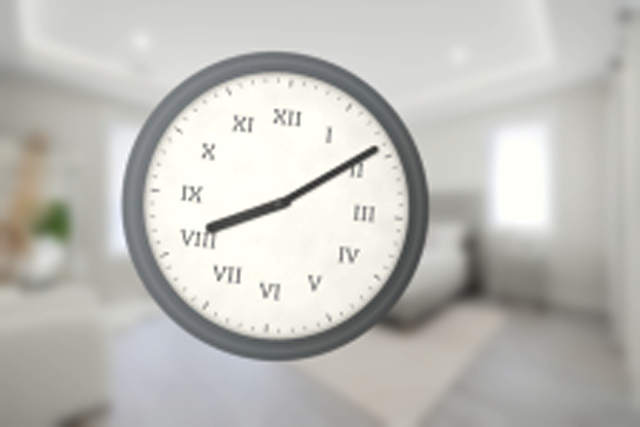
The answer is 8:09
